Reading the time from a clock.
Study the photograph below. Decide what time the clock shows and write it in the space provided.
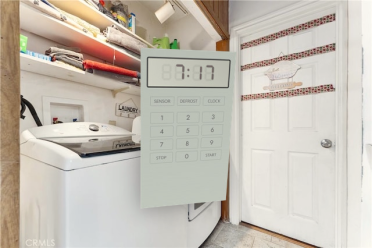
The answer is 7:17
